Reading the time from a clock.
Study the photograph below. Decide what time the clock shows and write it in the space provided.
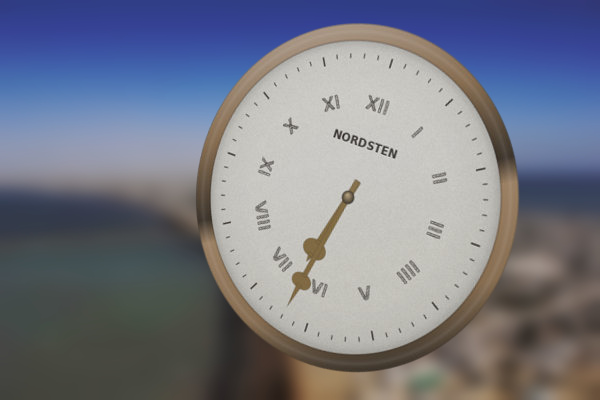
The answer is 6:32
